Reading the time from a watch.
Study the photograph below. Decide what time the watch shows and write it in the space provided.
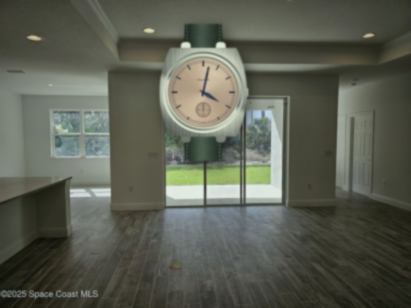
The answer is 4:02
